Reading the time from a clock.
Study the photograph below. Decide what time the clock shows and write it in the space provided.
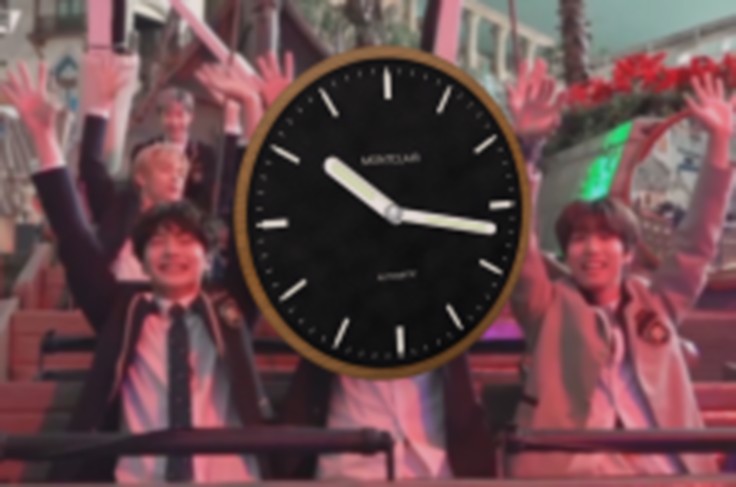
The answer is 10:17
